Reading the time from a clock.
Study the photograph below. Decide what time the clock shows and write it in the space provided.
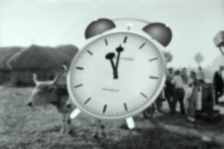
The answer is 10:59
